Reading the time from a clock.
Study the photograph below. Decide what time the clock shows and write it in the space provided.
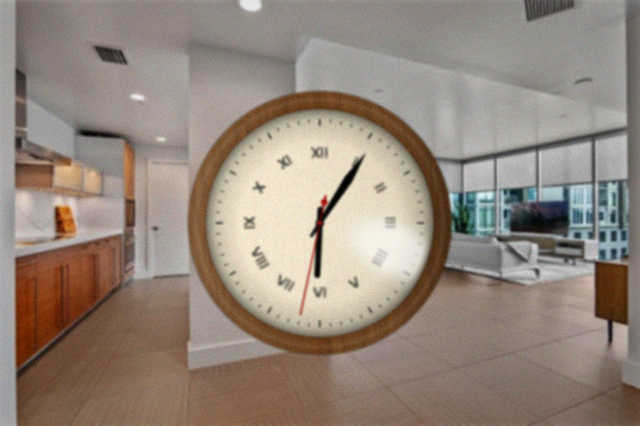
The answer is 6:05:32
